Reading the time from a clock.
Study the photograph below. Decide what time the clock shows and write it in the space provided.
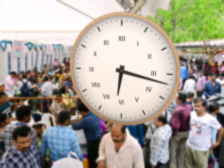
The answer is 6:17
